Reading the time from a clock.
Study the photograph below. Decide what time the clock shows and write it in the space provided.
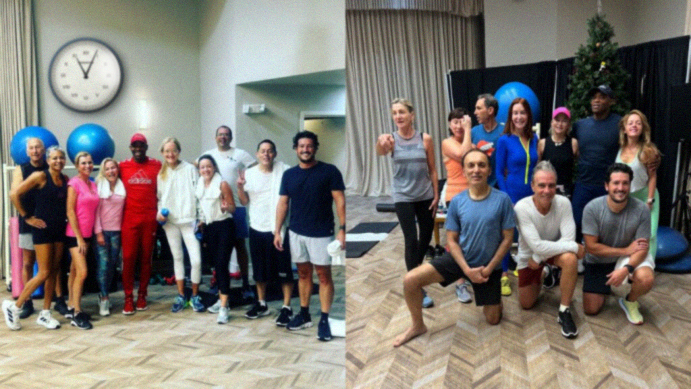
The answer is 11:04
